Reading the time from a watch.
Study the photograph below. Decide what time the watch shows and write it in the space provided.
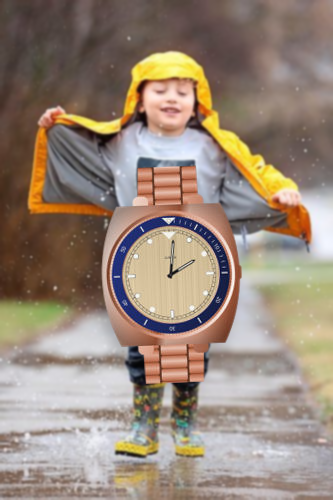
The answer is 2:01
